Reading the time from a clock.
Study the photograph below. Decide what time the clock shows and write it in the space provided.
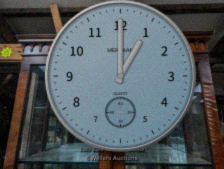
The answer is 1:00
